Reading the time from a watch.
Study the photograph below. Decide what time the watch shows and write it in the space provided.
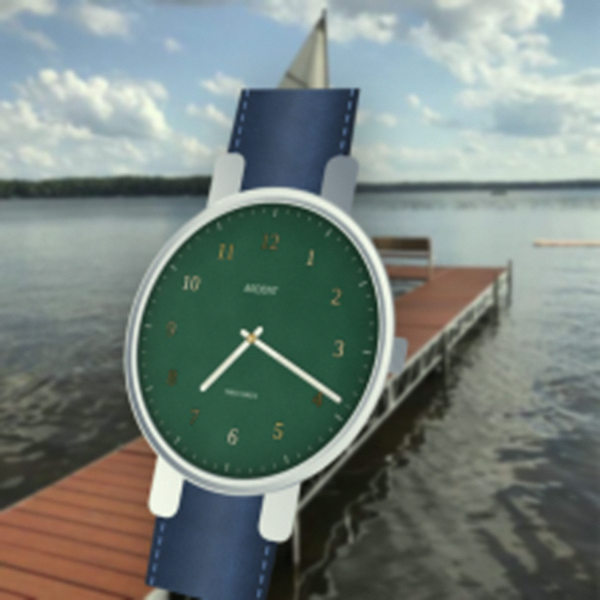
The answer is 7:19
